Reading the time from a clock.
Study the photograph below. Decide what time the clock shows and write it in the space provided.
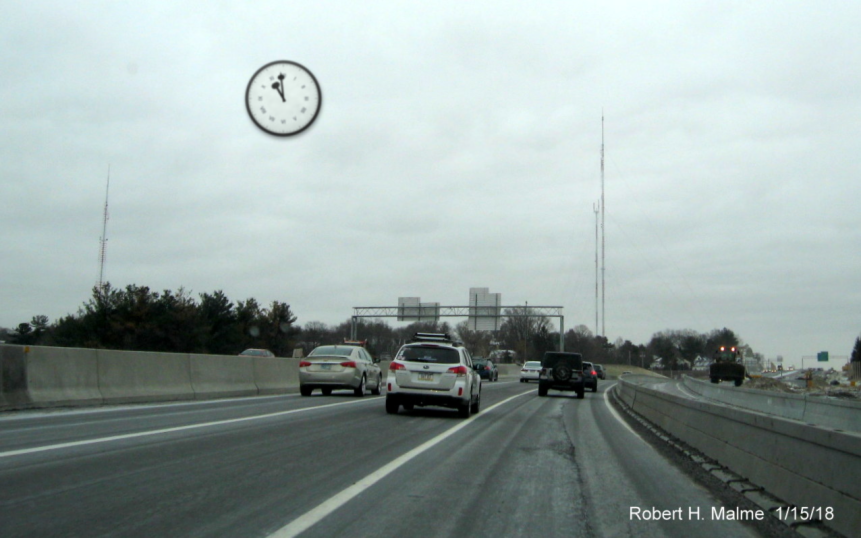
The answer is 10:59
